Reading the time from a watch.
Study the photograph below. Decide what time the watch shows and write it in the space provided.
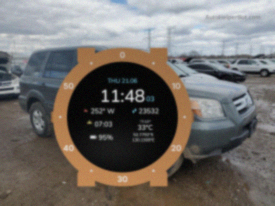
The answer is 11:48
